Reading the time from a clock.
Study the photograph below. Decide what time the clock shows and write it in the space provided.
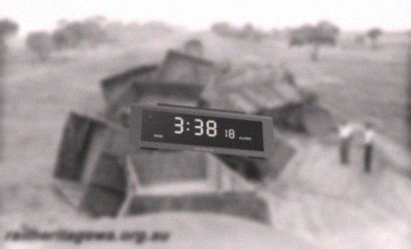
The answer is 3:38:18
